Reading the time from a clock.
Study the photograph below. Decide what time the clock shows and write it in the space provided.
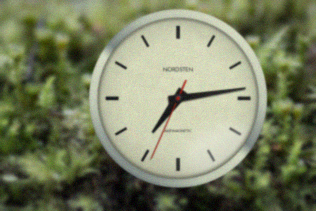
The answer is 7:13:34
